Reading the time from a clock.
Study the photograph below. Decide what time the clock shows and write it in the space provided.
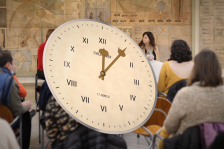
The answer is 12:06
